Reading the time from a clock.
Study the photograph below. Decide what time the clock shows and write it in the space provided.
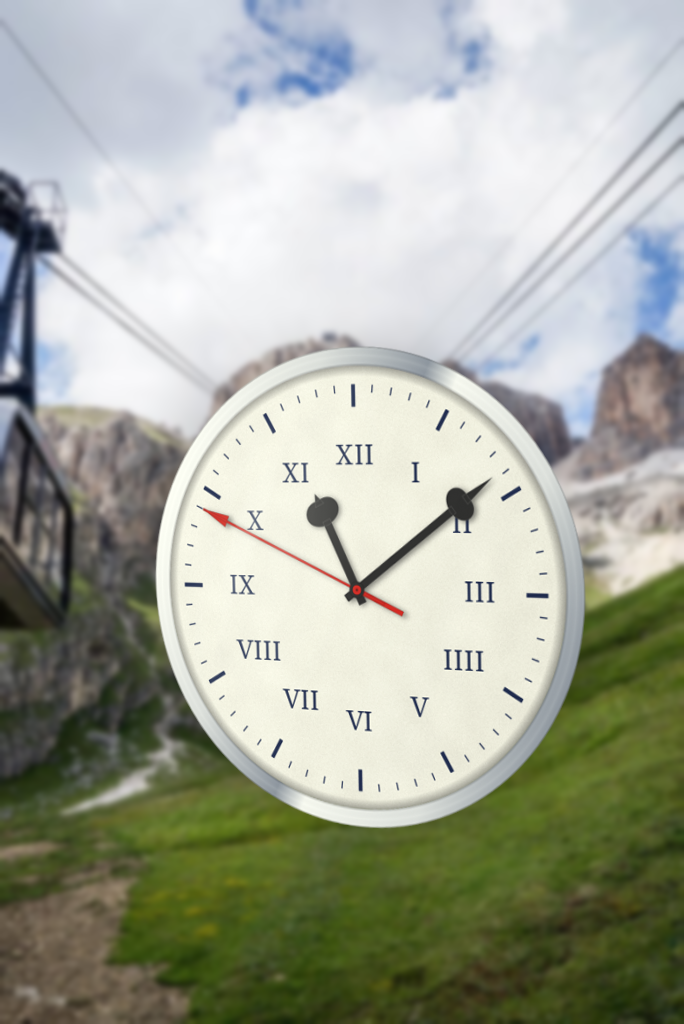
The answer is 11:08:49
